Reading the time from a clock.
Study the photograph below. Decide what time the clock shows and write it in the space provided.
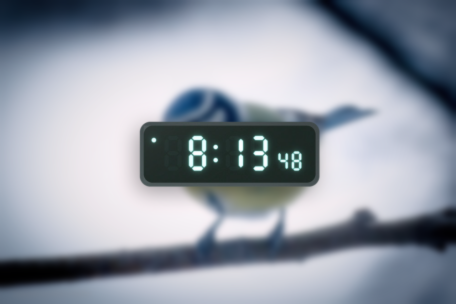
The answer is 8:13:48
